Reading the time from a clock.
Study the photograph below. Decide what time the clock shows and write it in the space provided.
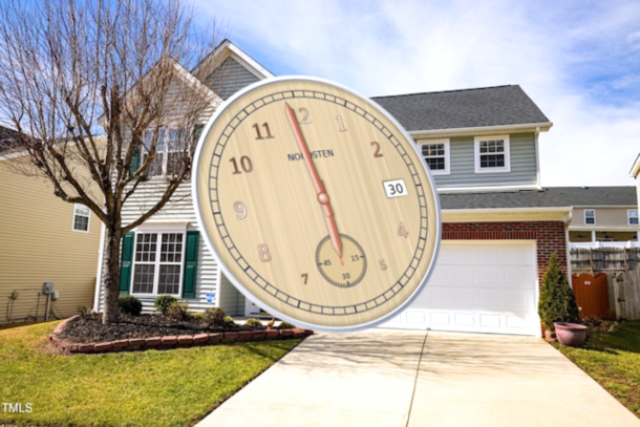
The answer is 5:59
